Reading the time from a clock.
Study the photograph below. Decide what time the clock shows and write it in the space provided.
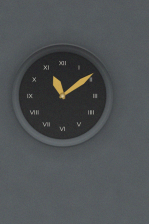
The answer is 11:09
